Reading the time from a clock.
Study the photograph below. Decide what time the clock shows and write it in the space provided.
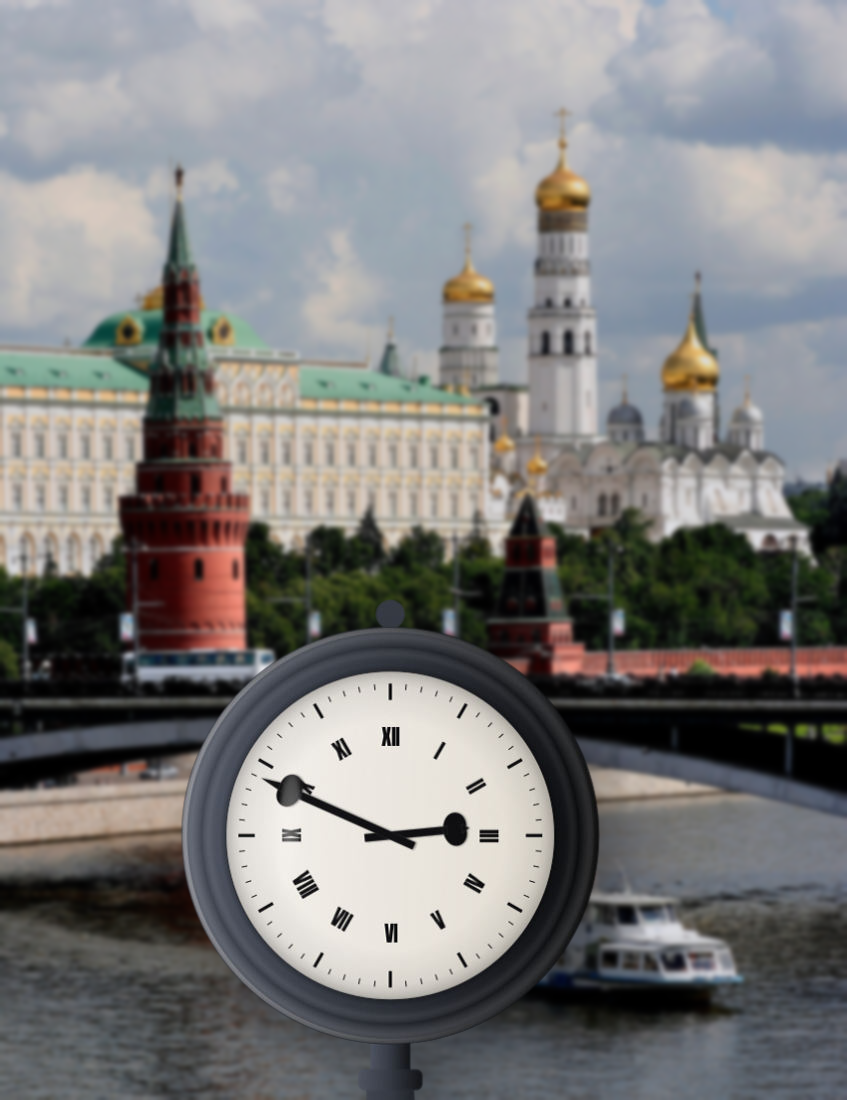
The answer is 2:49
